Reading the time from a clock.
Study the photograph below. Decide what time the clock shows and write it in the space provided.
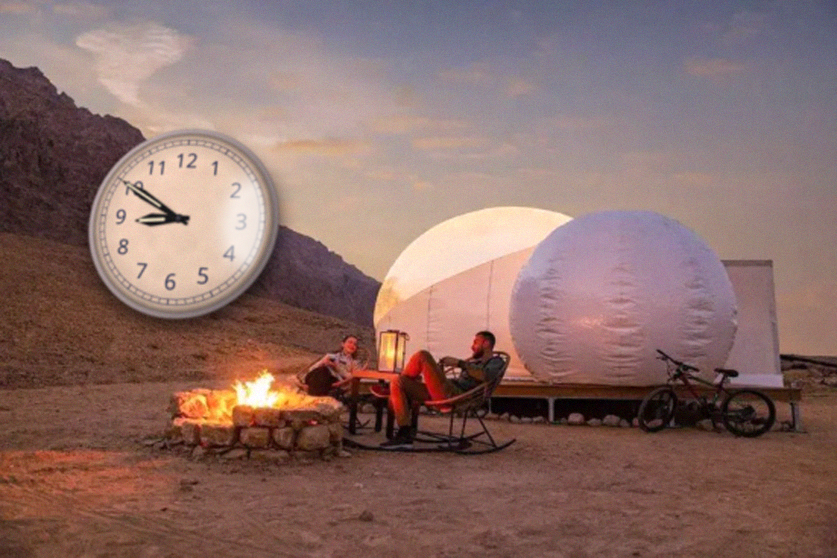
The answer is 8:50
